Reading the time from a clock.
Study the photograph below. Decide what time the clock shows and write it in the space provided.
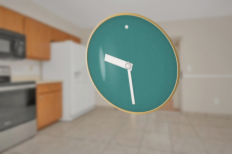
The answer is 9:29
